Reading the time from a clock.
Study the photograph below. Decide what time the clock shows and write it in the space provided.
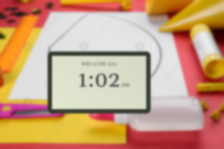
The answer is 1:02
